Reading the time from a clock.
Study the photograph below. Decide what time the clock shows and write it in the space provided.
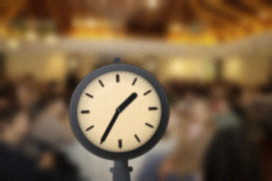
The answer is 1:35
